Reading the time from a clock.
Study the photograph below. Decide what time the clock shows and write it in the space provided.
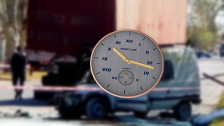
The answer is 10:17
